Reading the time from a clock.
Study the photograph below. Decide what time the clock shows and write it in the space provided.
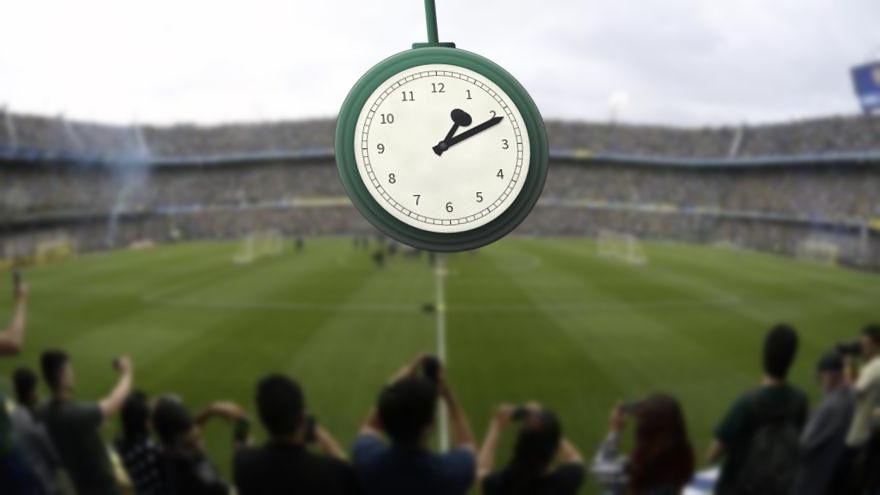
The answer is 1:11
